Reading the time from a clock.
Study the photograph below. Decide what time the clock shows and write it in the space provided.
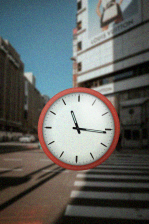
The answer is 11:16
